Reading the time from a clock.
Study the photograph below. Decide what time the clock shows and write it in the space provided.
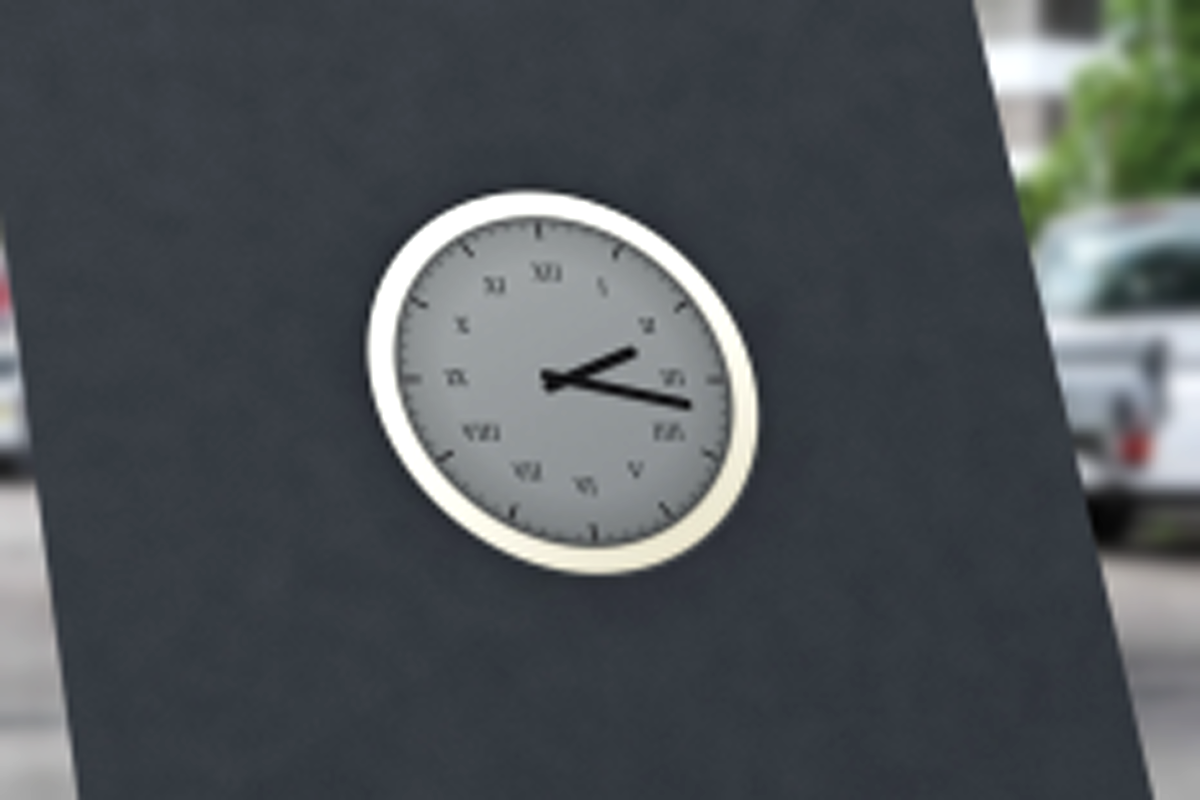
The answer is 2:17
